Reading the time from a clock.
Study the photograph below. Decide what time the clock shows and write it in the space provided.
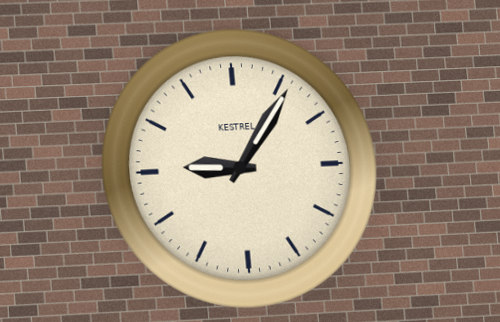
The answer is 9:06
